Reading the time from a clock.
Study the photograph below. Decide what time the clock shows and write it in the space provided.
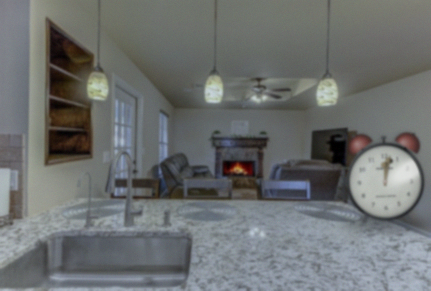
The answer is 12:02
